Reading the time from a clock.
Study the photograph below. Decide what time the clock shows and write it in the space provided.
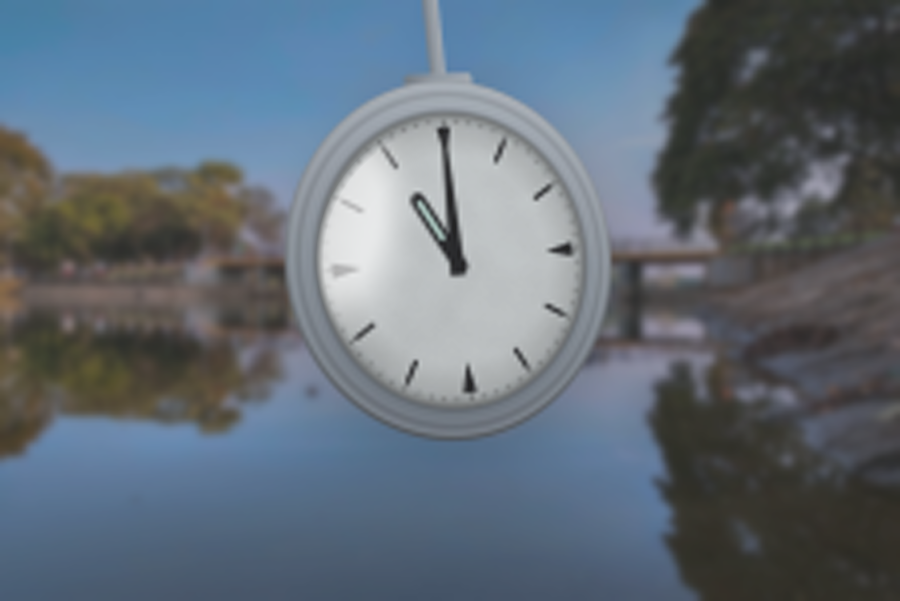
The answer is 11:00
